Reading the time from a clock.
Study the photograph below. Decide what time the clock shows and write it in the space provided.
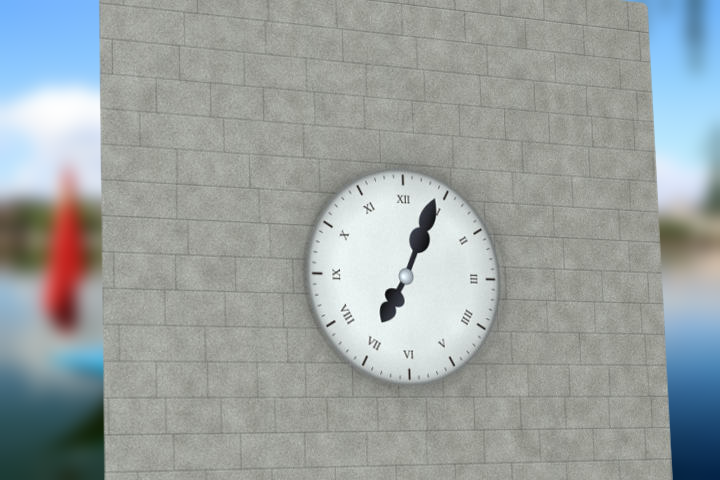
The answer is 7:04
